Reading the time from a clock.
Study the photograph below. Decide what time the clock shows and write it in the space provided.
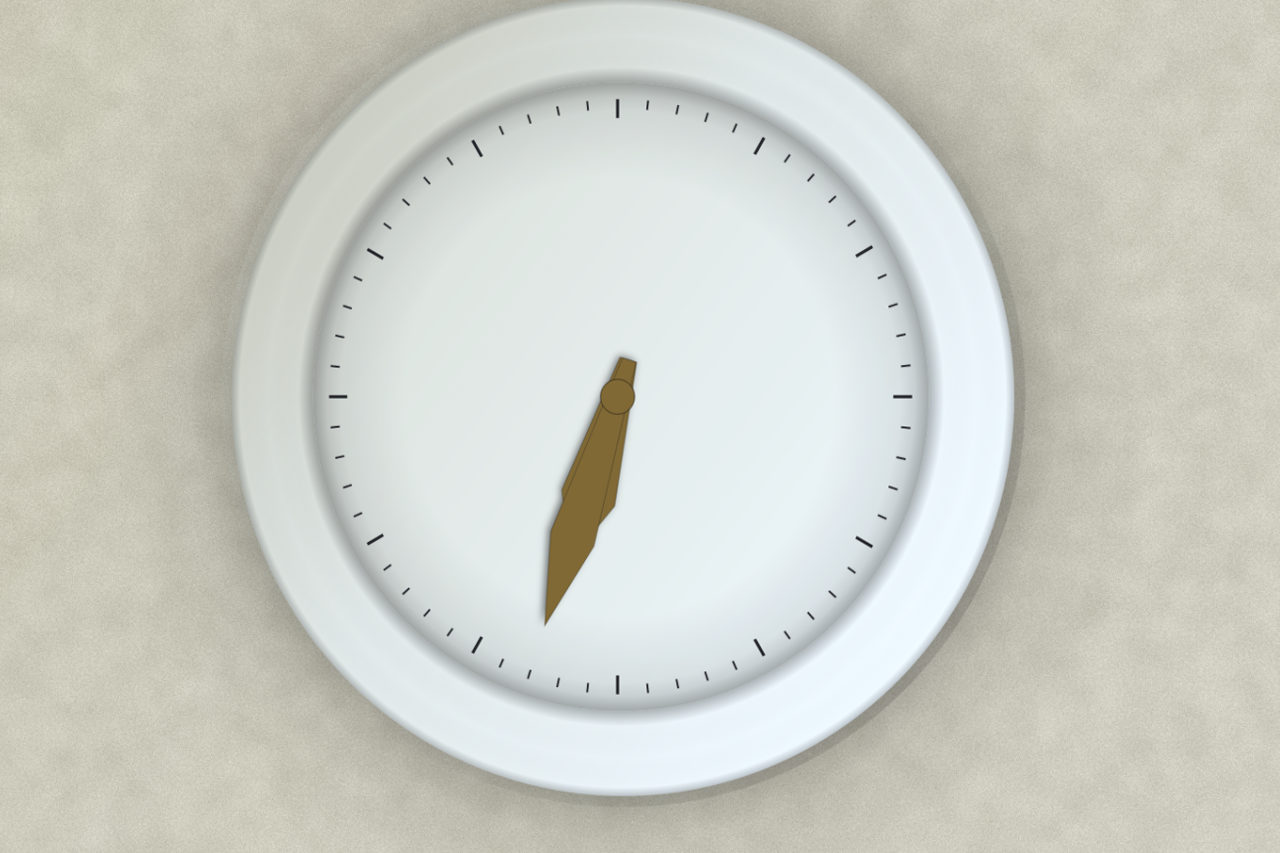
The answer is 6:33
